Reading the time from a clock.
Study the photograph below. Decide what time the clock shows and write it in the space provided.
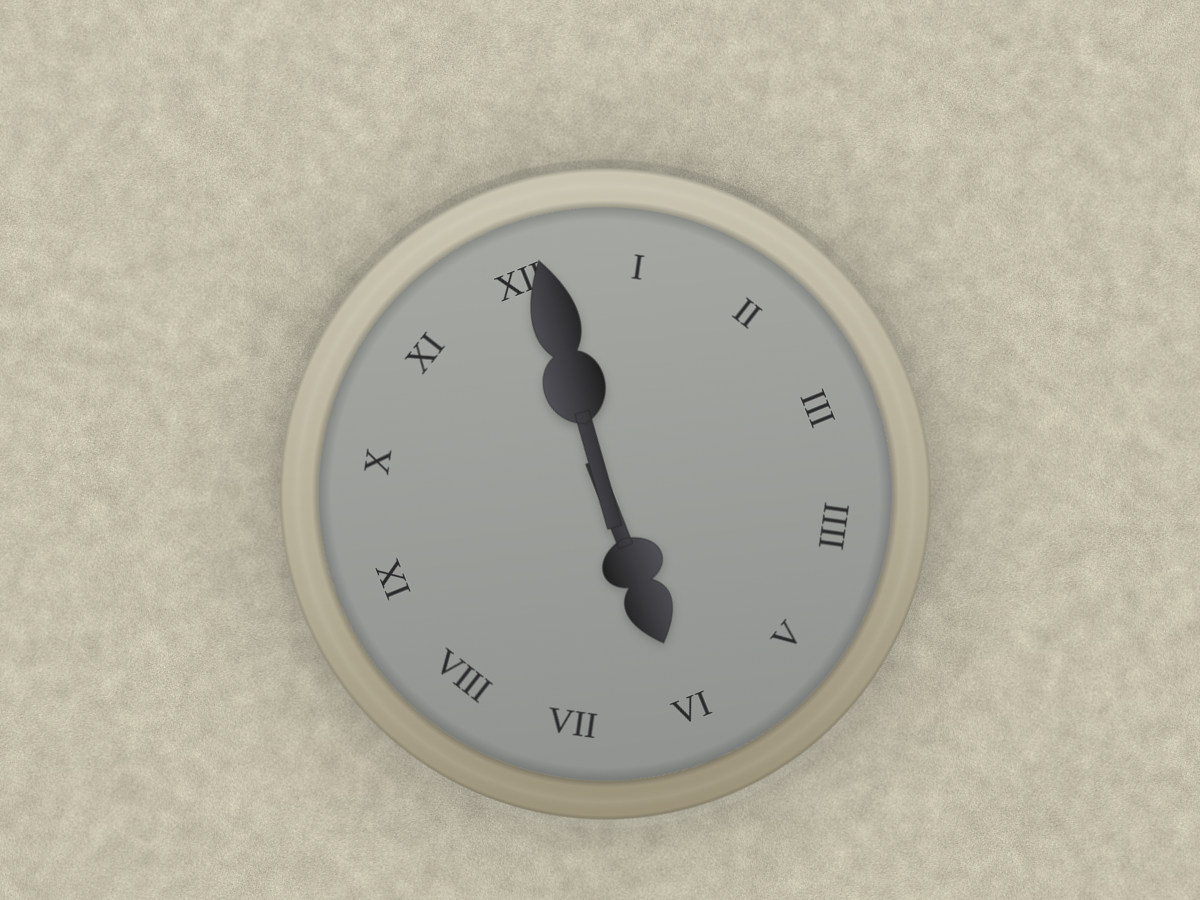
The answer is 6:01
